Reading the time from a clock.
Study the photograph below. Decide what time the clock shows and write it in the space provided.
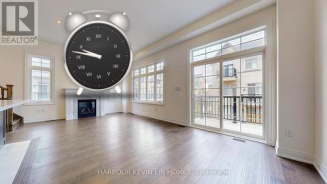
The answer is 9:47
